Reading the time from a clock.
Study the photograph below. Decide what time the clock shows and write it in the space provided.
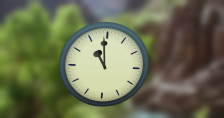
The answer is 10:59
